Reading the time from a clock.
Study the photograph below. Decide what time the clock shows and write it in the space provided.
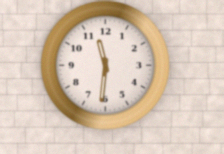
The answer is 11:31
